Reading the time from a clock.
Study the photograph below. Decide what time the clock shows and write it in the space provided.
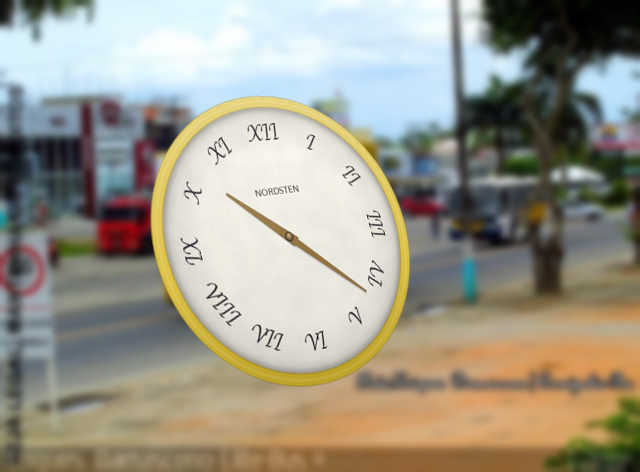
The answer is 10:22
